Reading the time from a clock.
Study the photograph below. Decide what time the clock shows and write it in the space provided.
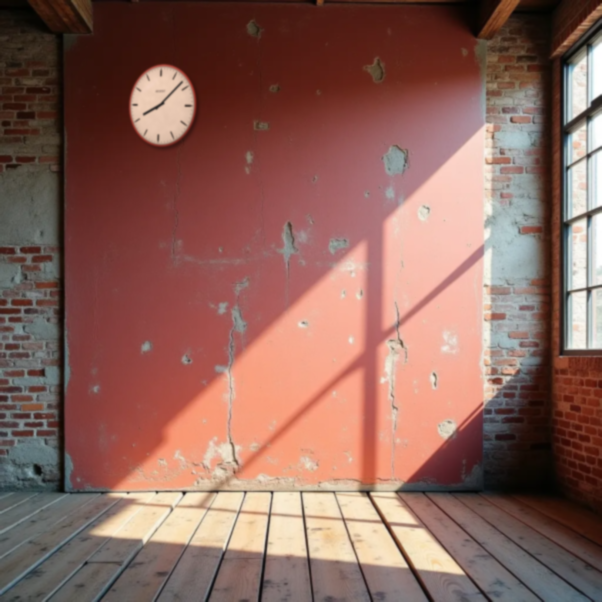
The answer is 8:08
